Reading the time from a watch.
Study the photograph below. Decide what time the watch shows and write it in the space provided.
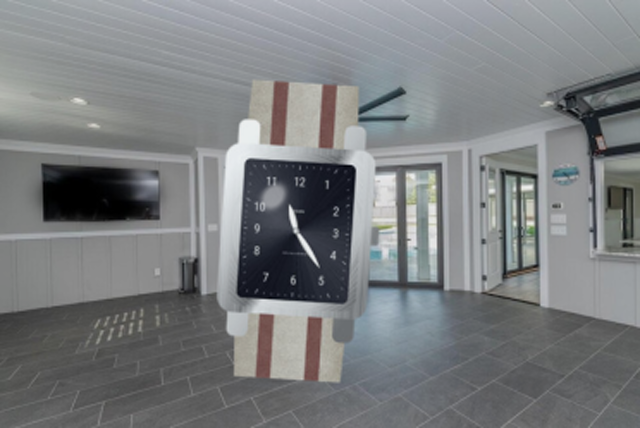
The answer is 11:24
